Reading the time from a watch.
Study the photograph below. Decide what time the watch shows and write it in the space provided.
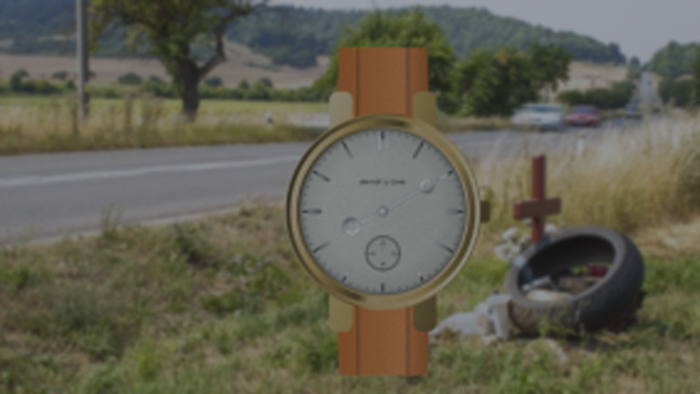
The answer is 8:10
